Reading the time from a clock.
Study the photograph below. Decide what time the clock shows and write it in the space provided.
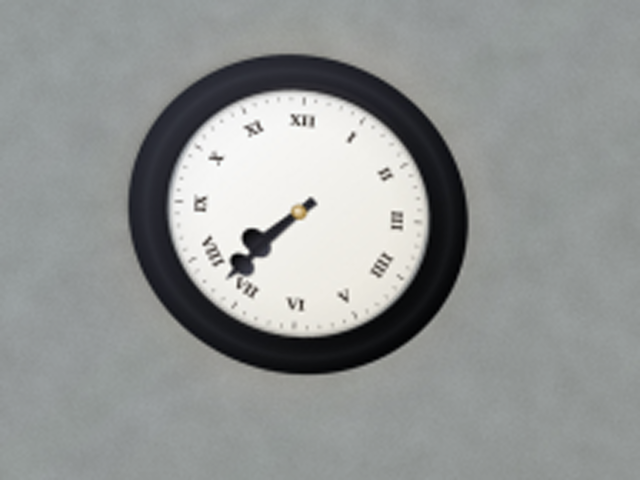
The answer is 7:37
